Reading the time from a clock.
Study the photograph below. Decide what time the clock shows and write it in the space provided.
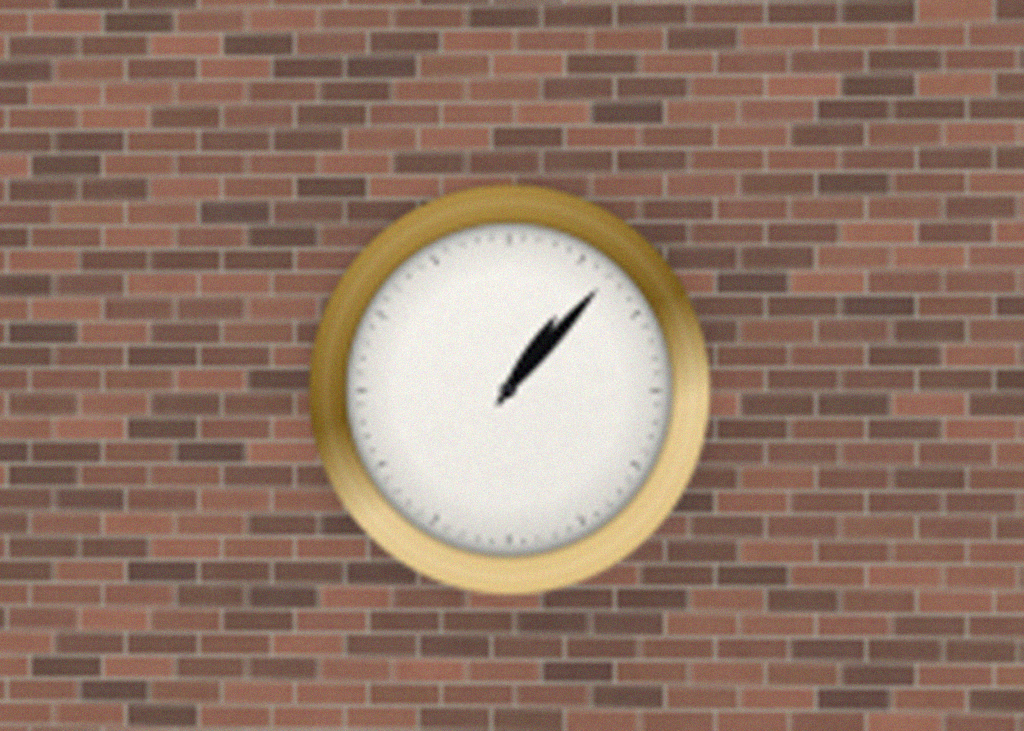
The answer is 1:07
